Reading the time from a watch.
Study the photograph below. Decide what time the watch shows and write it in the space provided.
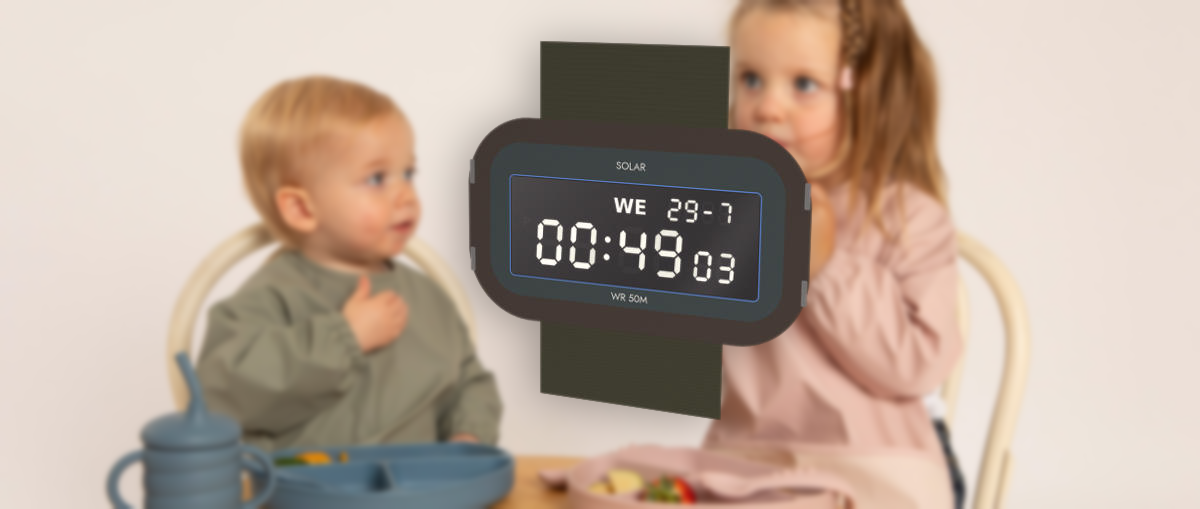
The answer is 0:49:03
